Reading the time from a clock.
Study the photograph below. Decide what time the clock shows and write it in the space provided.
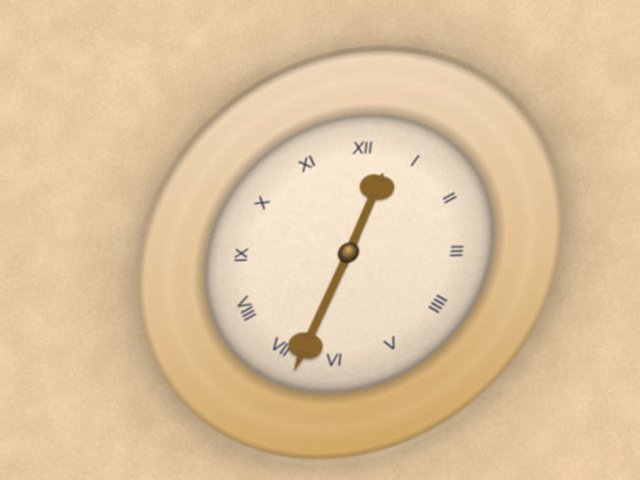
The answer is 12:33
